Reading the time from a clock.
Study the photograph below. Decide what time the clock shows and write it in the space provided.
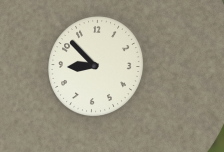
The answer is 8:52
